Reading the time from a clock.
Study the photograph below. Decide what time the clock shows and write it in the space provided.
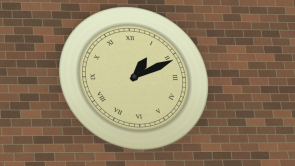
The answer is 1:11
